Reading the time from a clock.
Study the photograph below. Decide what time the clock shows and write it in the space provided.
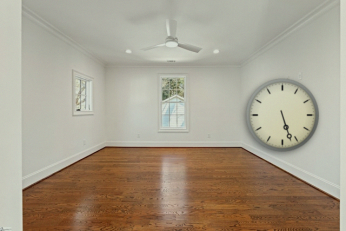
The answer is 5:27
